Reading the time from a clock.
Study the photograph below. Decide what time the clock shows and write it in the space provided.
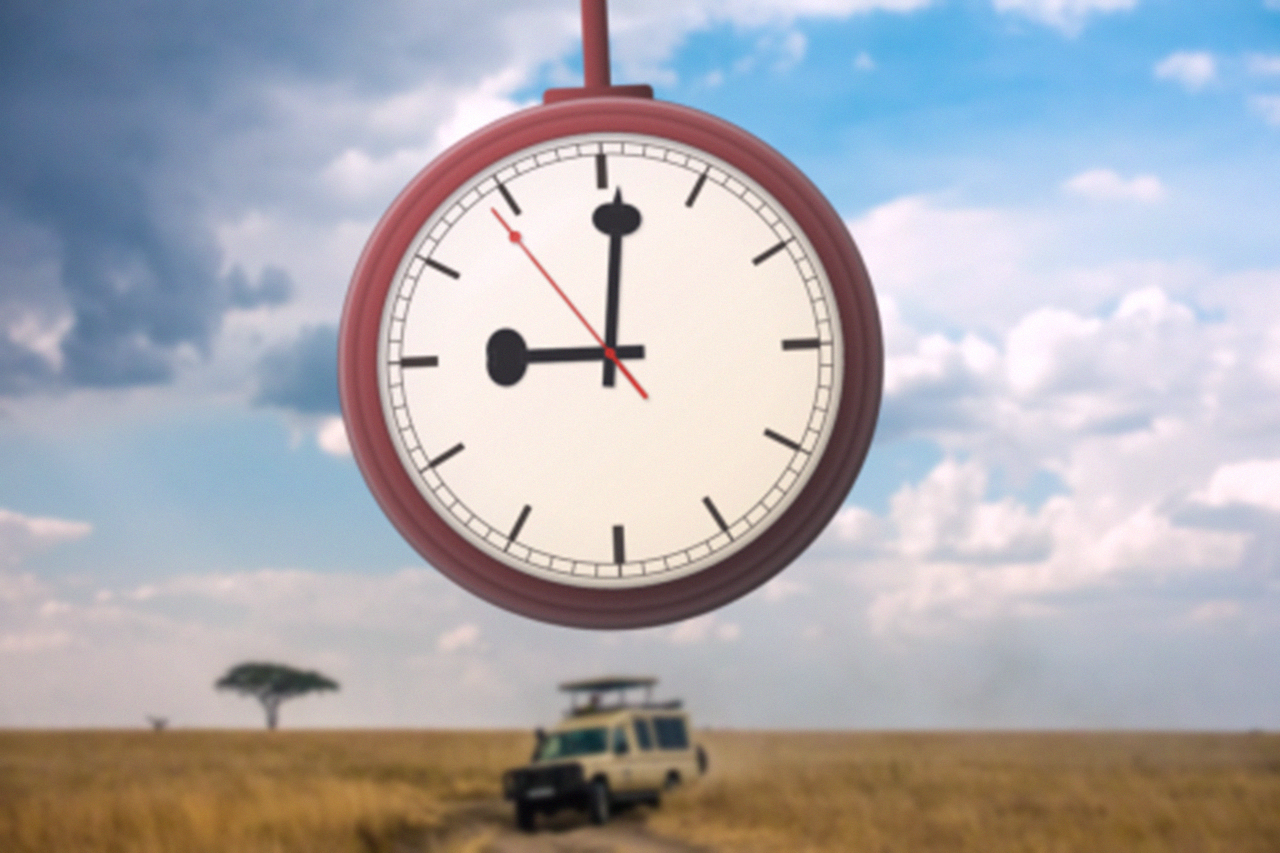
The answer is 9:00:54
